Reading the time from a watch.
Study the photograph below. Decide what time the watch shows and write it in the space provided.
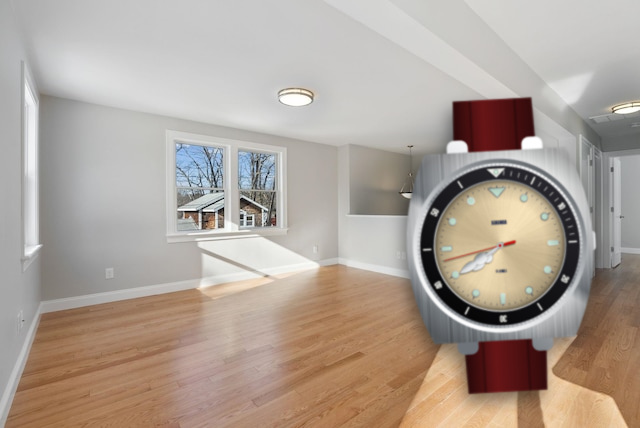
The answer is 7:39:43
